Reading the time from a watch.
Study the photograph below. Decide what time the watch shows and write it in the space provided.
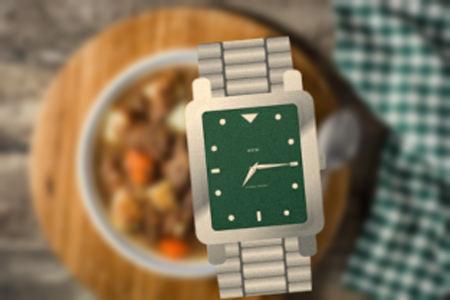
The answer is 7:15
